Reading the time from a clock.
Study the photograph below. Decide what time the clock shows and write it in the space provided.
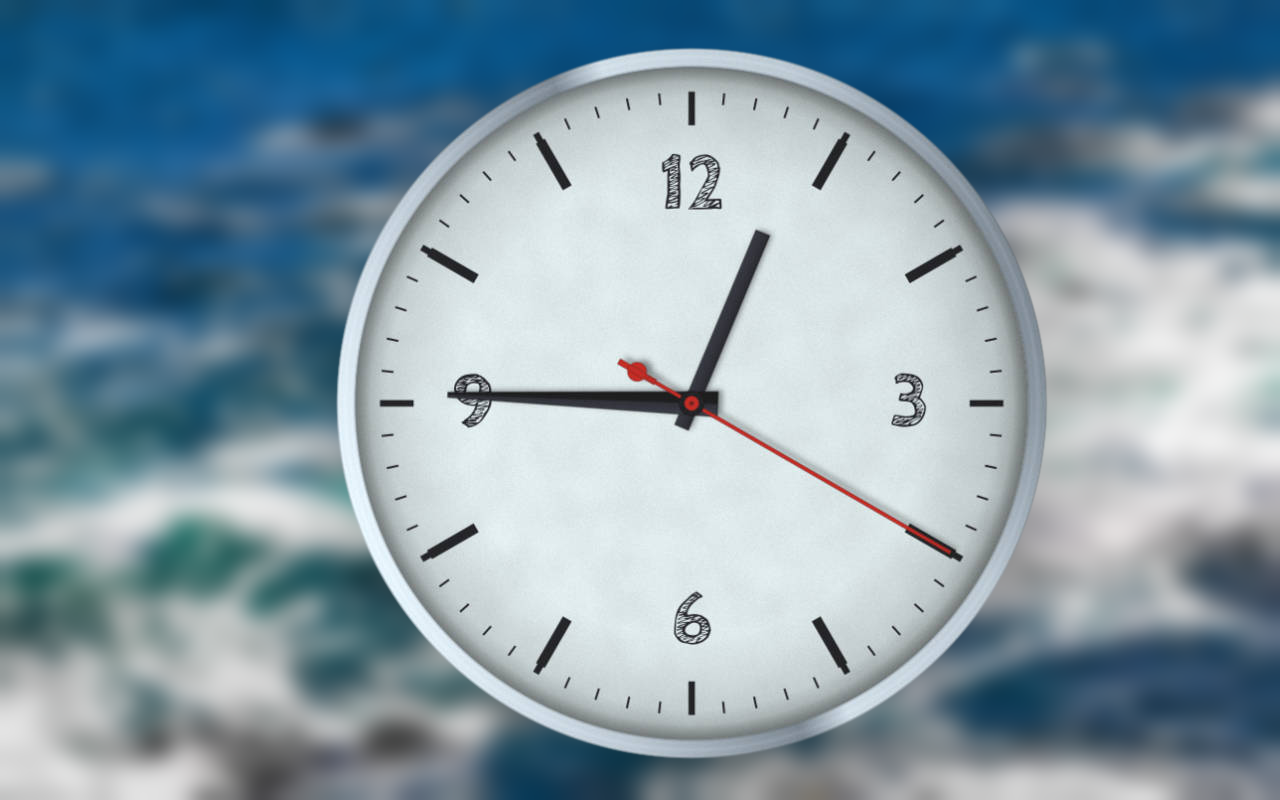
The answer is 12:45:20
